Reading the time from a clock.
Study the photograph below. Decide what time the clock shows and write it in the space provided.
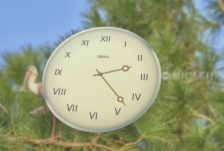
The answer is 2:23
